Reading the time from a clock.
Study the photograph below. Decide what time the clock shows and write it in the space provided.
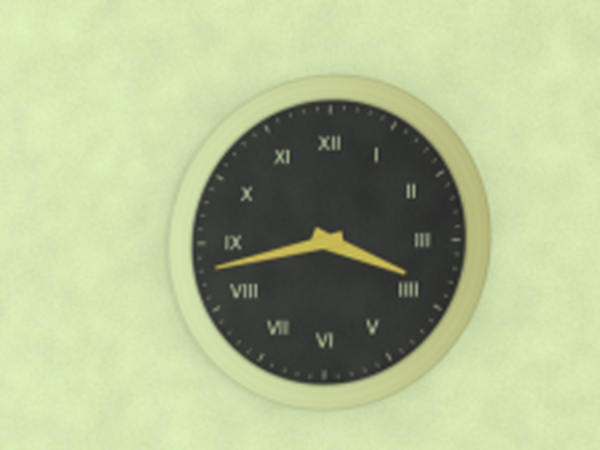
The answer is 3:43
